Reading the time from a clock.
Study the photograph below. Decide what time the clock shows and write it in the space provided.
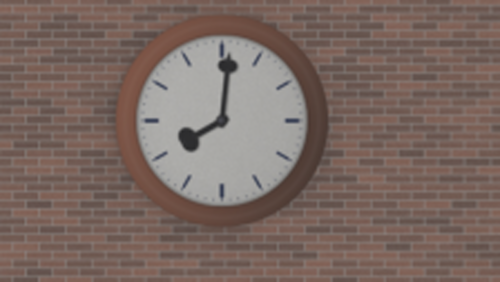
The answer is 8:01
